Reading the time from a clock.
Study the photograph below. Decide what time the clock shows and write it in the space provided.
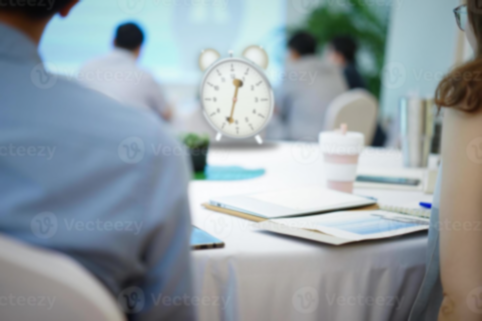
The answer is 12:33
